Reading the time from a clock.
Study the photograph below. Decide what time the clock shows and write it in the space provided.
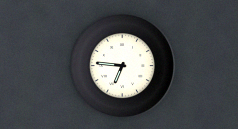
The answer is 6:46
